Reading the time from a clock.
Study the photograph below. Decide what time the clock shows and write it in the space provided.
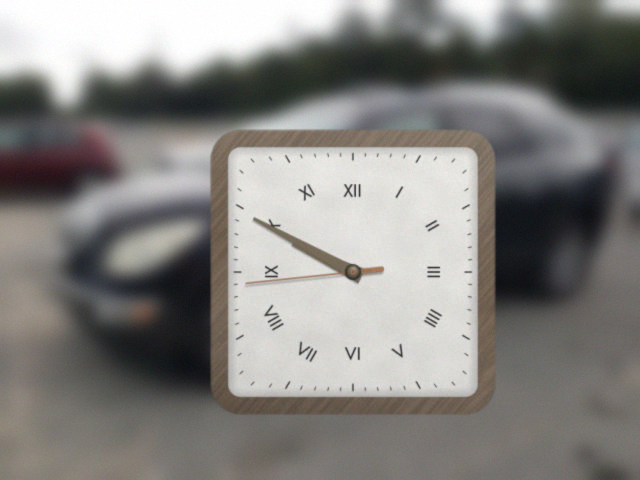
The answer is 9:49:44
